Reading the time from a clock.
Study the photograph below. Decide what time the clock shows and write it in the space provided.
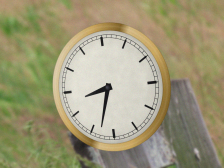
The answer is 8:33
